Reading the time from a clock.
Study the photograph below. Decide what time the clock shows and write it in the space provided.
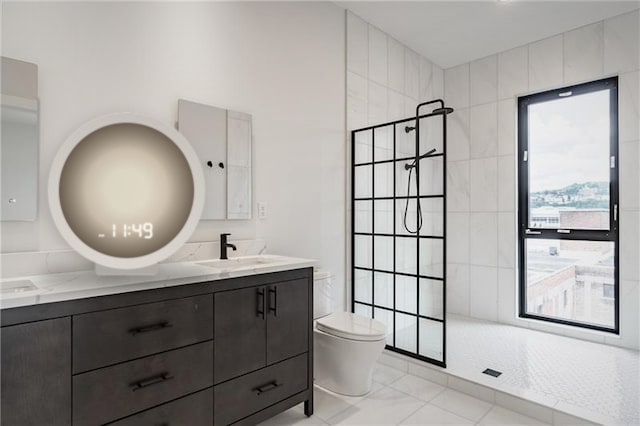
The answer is 11:49
